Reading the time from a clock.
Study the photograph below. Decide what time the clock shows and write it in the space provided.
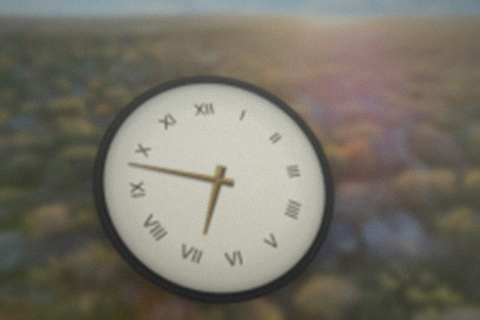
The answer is 6:48
